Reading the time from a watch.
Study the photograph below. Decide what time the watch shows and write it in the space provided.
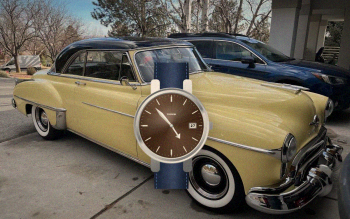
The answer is 4:53
